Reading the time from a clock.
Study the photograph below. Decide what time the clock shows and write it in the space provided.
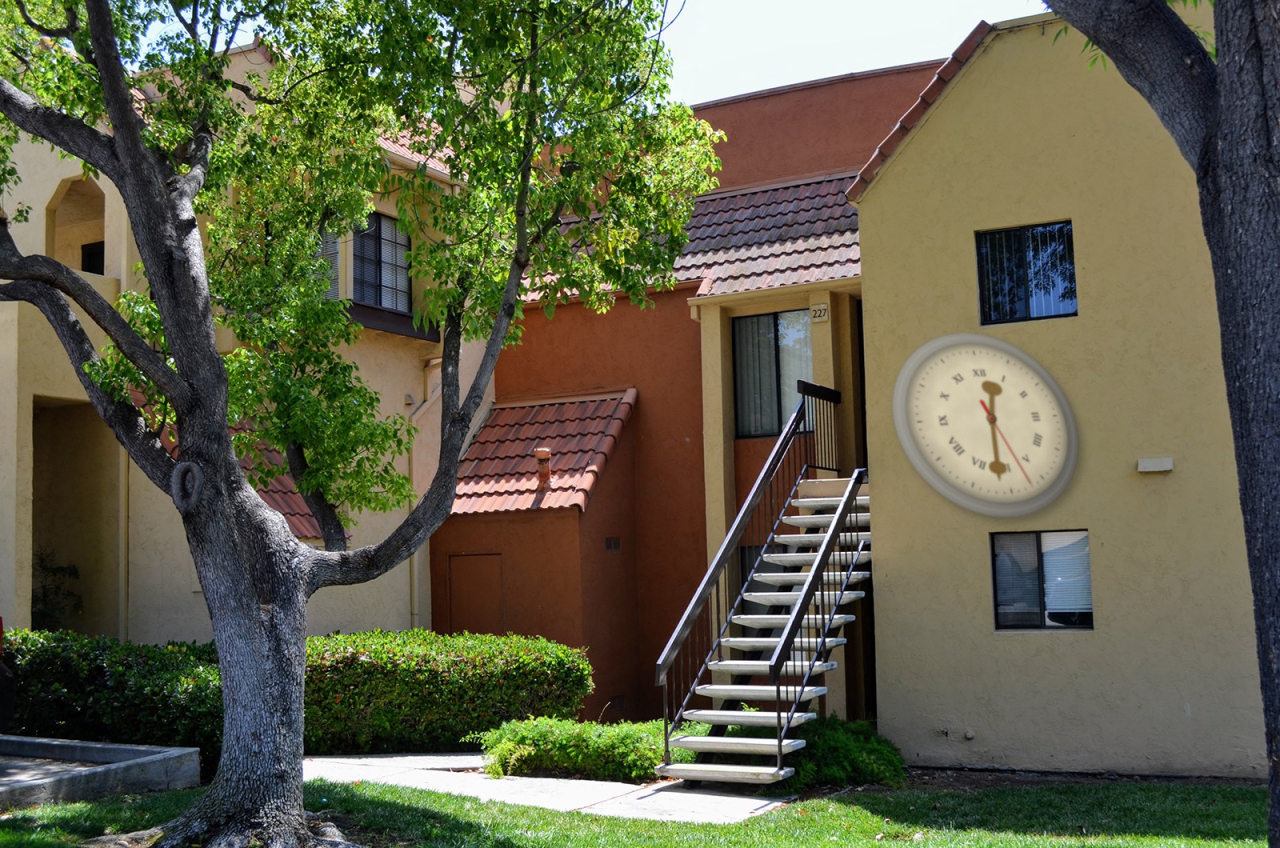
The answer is 12:31:27
